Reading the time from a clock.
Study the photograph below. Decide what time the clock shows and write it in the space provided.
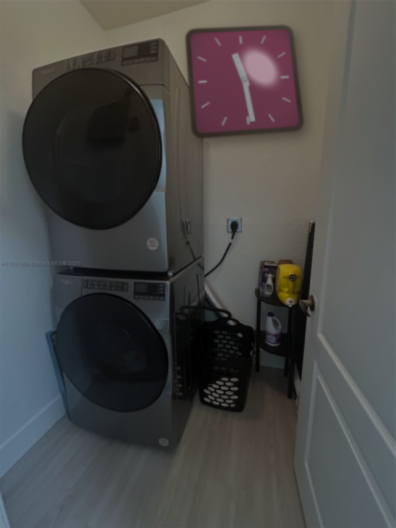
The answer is 11:29
